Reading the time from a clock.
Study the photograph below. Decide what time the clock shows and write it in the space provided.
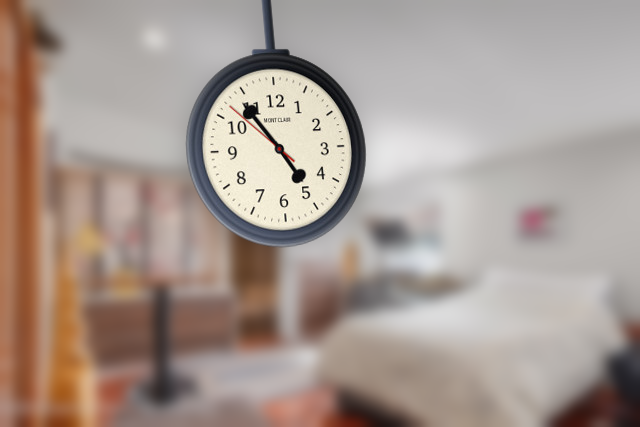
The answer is 4:53:52
